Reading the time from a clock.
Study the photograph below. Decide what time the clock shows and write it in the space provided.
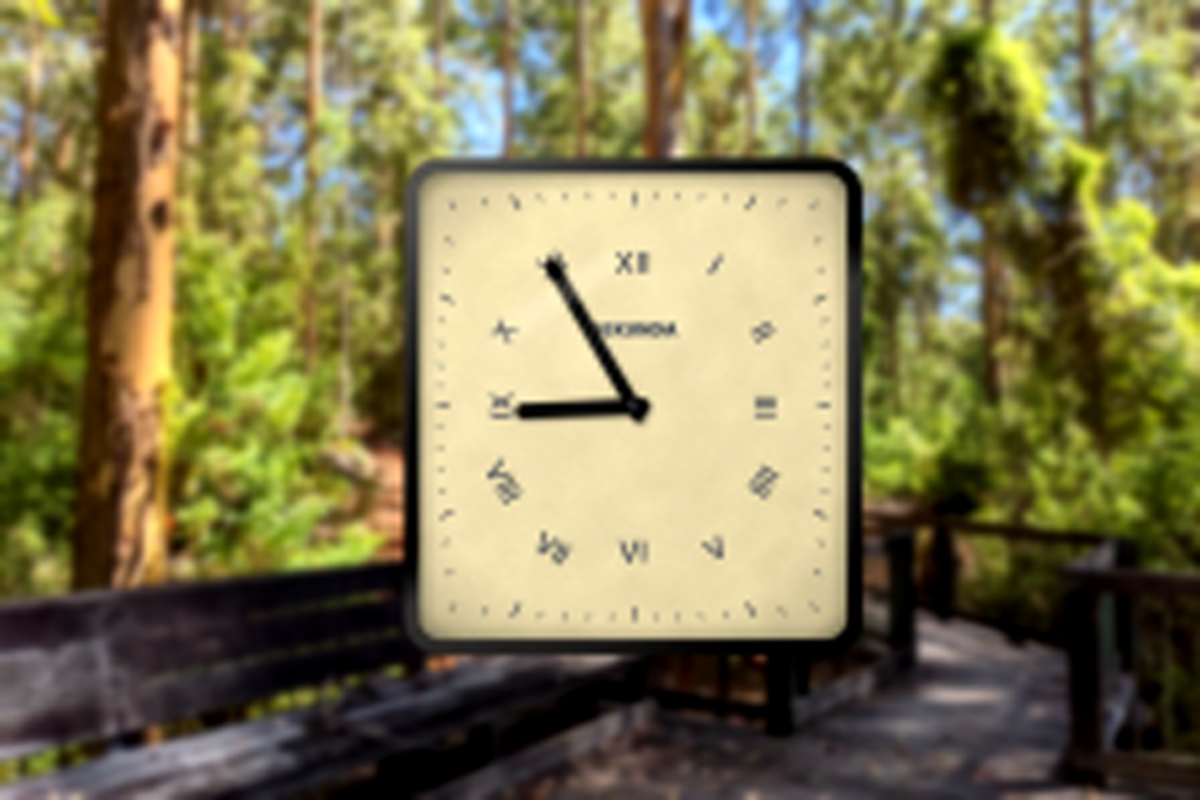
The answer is 8:55
